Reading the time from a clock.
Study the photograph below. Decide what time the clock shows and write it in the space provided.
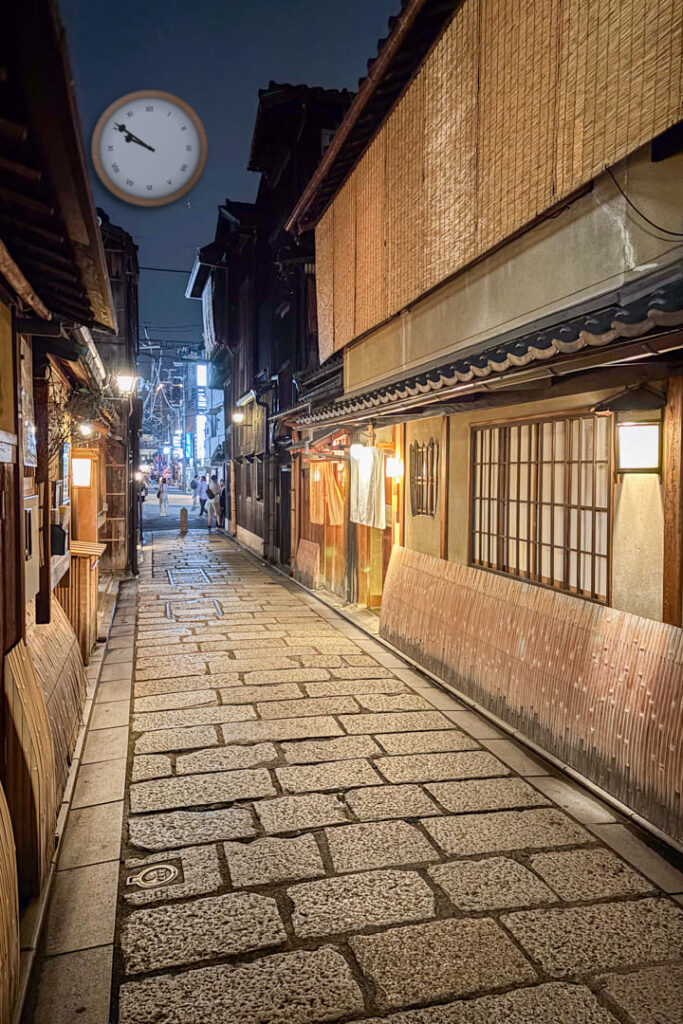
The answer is 9:51
